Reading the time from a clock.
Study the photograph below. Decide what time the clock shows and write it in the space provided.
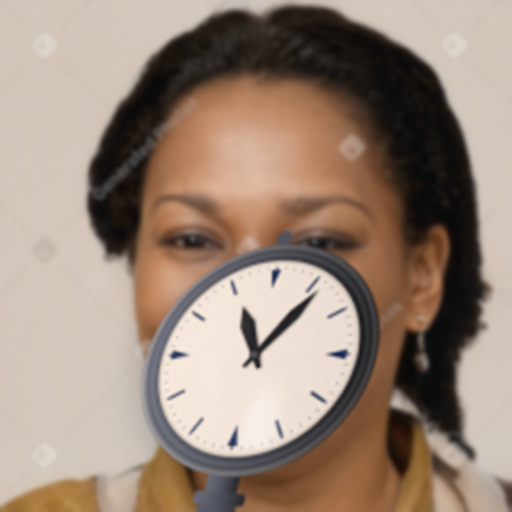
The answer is 11:06
